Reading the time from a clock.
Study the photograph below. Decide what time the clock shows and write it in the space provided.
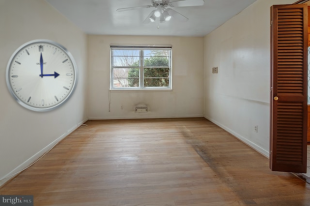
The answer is 3:00
